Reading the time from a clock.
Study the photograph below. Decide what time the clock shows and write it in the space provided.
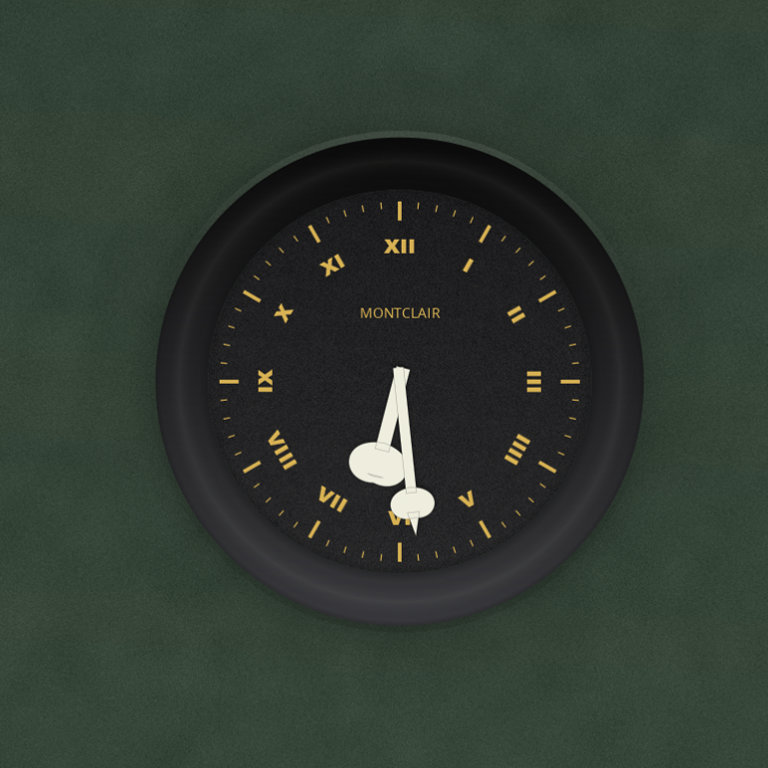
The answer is 6:29
